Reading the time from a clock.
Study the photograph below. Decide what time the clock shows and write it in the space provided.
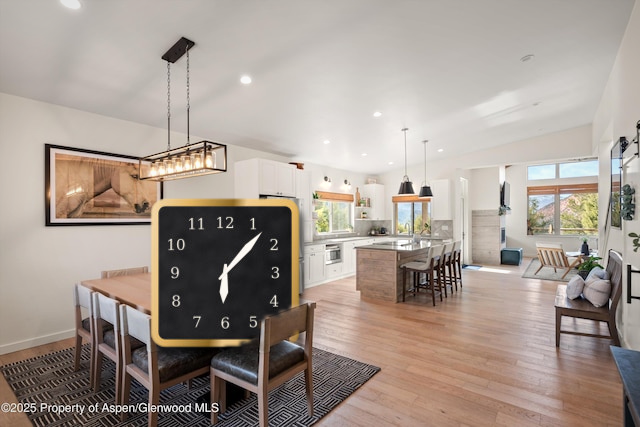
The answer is 6:07
